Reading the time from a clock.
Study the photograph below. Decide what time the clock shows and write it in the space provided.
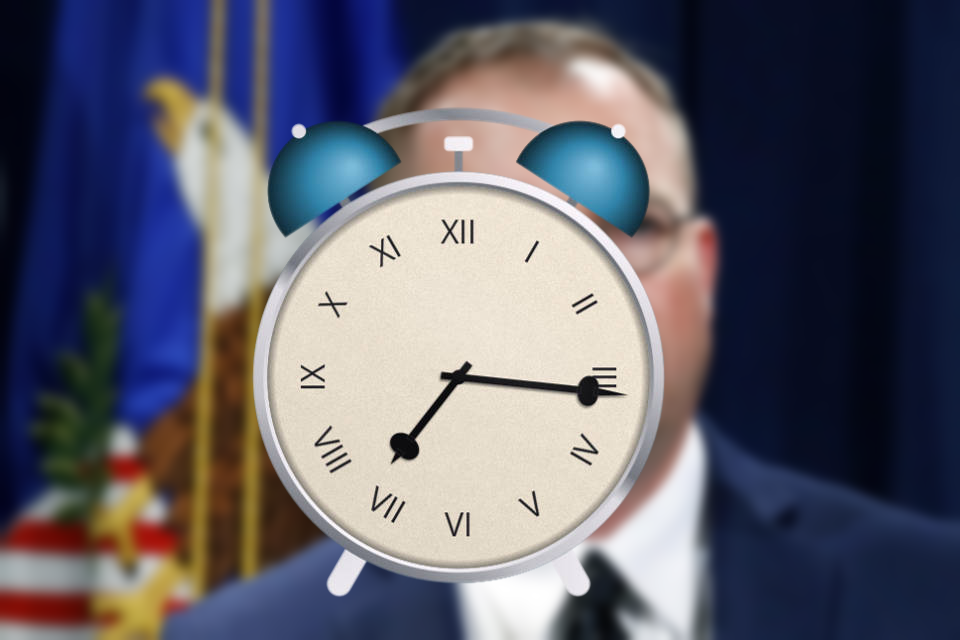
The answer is 7:16
